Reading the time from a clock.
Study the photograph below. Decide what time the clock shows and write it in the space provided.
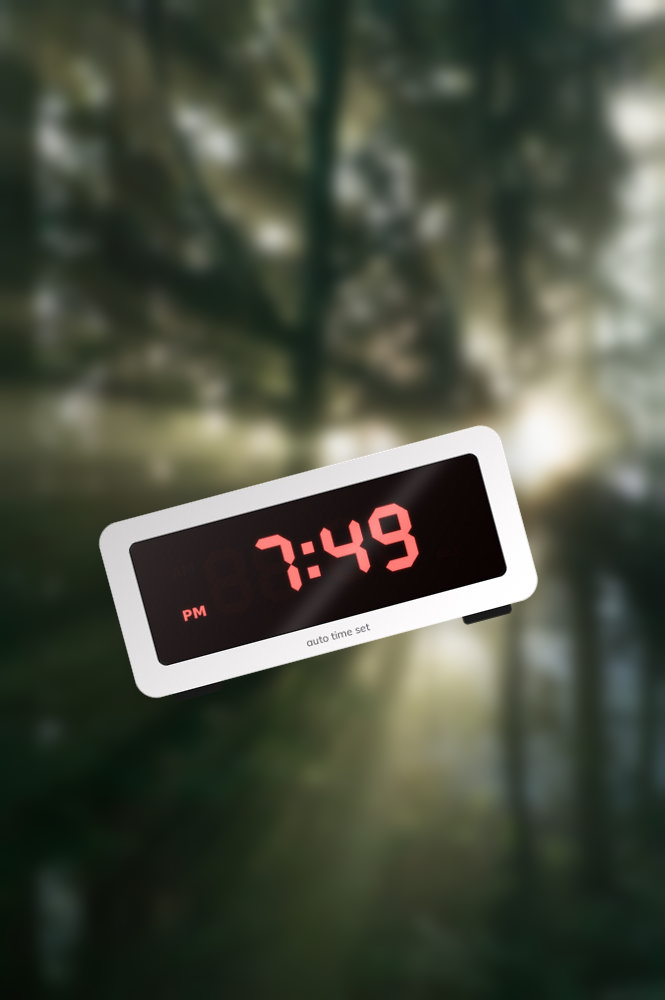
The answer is 7:49
